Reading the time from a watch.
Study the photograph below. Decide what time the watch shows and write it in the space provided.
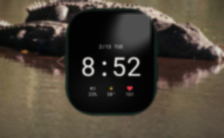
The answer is 8:52
